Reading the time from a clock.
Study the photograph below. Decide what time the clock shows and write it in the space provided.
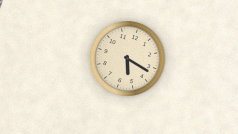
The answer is 5:17
